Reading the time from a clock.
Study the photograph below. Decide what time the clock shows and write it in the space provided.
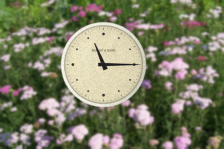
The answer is 11:15
